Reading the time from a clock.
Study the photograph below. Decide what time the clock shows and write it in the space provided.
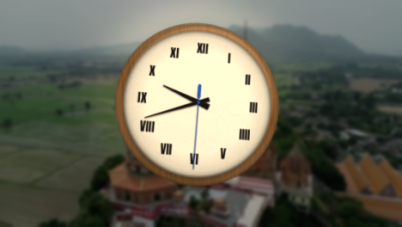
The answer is 9:41:30
